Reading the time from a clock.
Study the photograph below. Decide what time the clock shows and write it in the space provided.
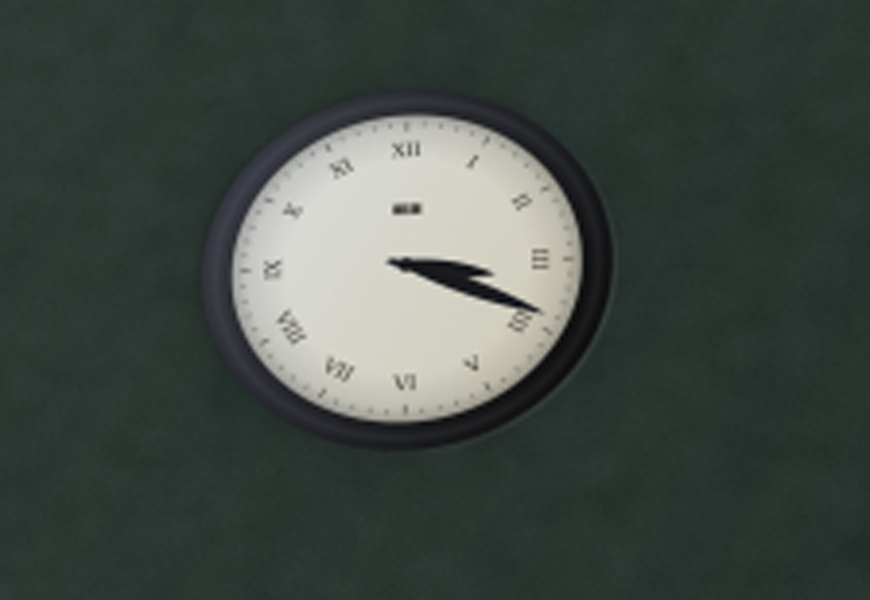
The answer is 3:19
